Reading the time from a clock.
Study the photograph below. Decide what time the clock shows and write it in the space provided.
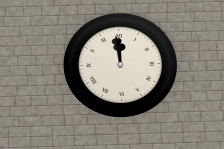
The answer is 11:59
